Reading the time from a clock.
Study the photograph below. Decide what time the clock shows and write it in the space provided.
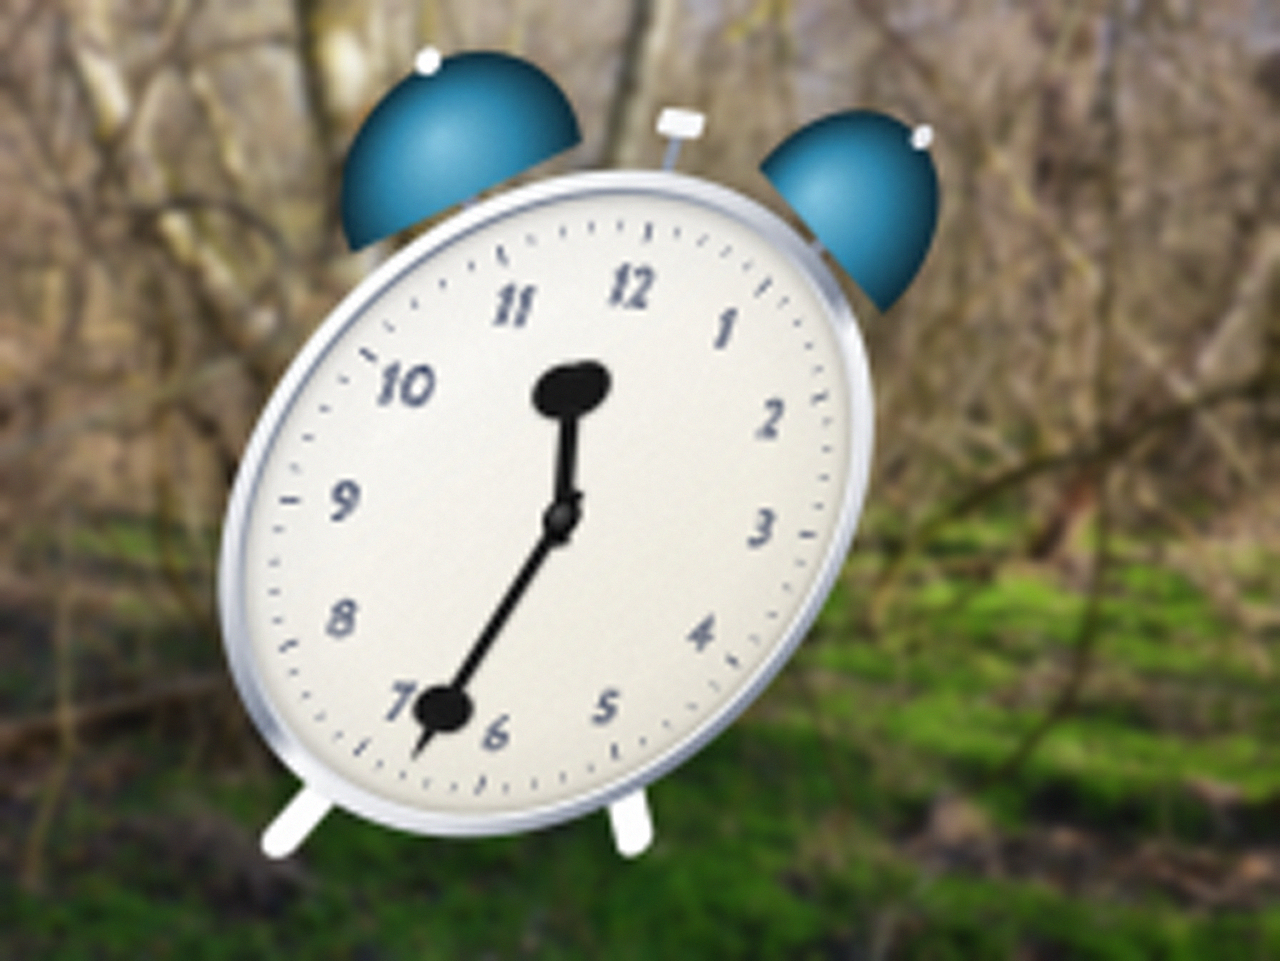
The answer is 11:33
